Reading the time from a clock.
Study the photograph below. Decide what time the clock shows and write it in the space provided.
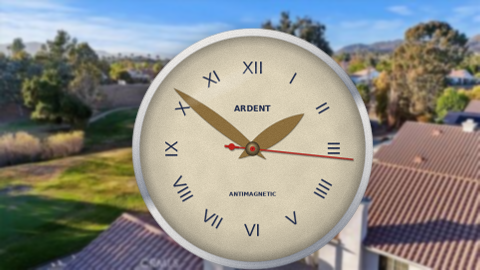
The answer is 1:51:16
